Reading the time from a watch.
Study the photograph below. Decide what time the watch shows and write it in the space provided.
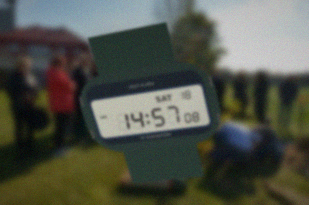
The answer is 14:57
